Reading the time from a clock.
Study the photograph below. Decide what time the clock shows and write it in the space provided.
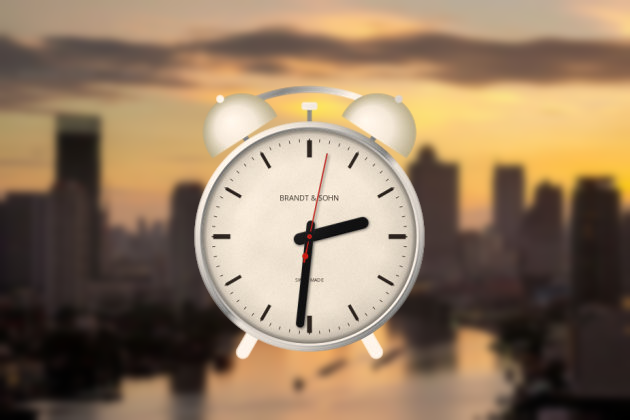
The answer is 2:31:02
